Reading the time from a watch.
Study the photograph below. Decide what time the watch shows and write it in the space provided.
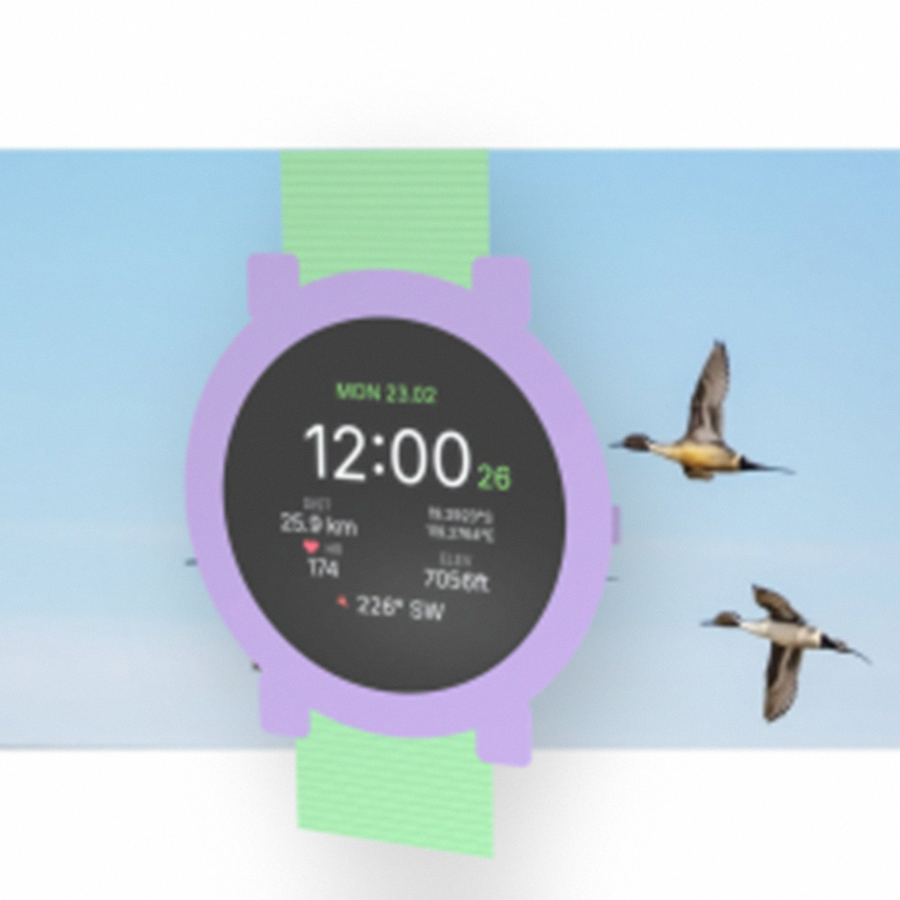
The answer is 12:00
